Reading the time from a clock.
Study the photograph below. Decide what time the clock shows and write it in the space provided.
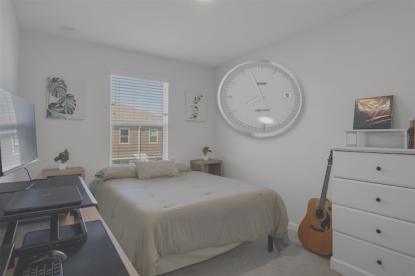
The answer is 7:57
